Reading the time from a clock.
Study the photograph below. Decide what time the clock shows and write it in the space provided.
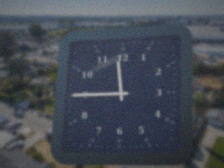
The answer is 11:45
